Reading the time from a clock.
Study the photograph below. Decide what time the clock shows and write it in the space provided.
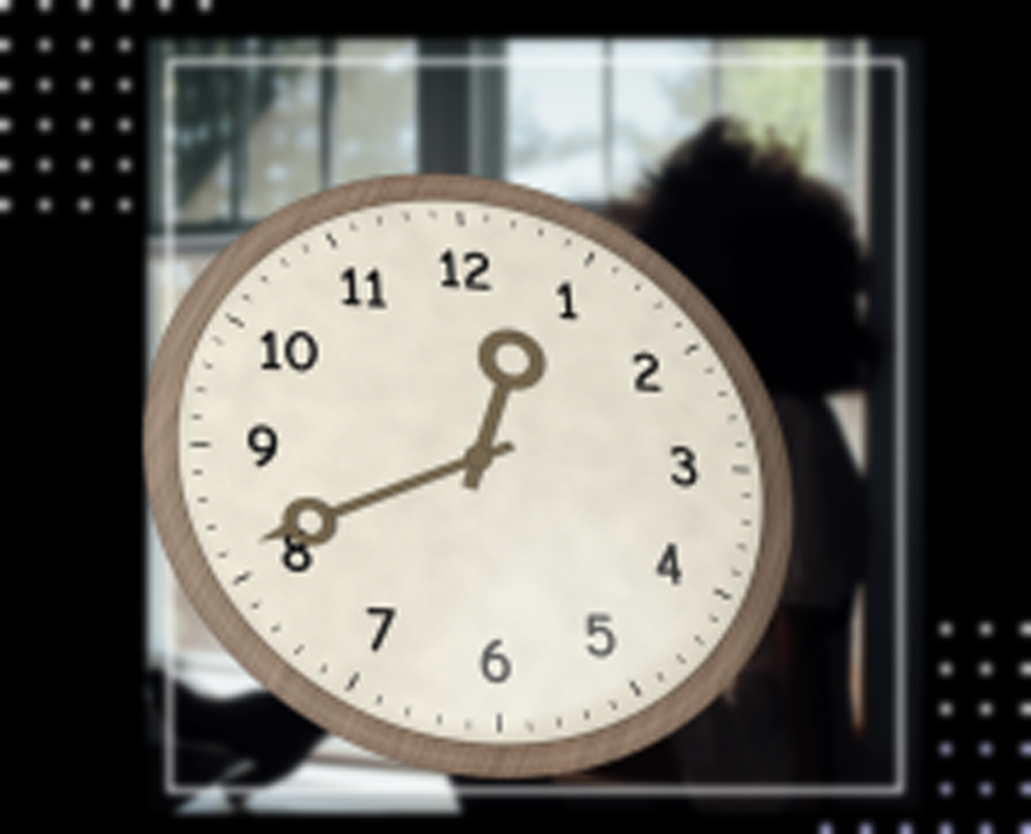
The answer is 12:41
